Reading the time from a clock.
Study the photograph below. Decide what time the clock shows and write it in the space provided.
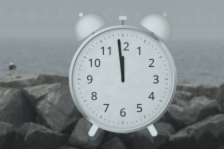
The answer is 11:59
